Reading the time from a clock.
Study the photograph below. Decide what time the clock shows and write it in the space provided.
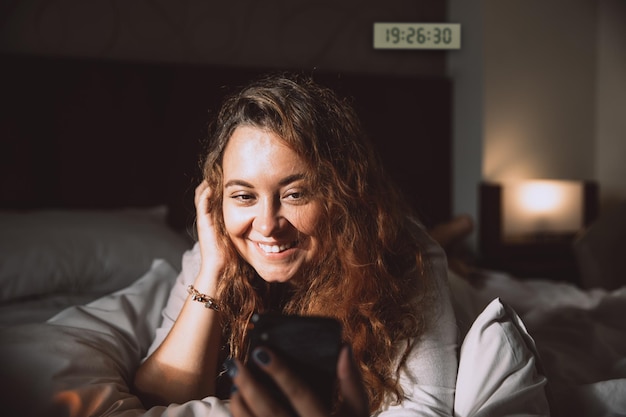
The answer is 19:26:30
